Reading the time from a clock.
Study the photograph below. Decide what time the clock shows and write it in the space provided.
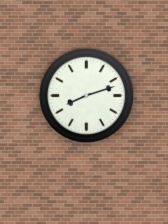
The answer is 8:12
